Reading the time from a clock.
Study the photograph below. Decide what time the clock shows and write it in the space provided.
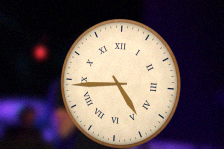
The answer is 4:44
